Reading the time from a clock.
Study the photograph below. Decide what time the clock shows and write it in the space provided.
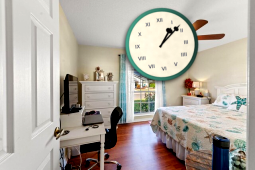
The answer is 1:08
